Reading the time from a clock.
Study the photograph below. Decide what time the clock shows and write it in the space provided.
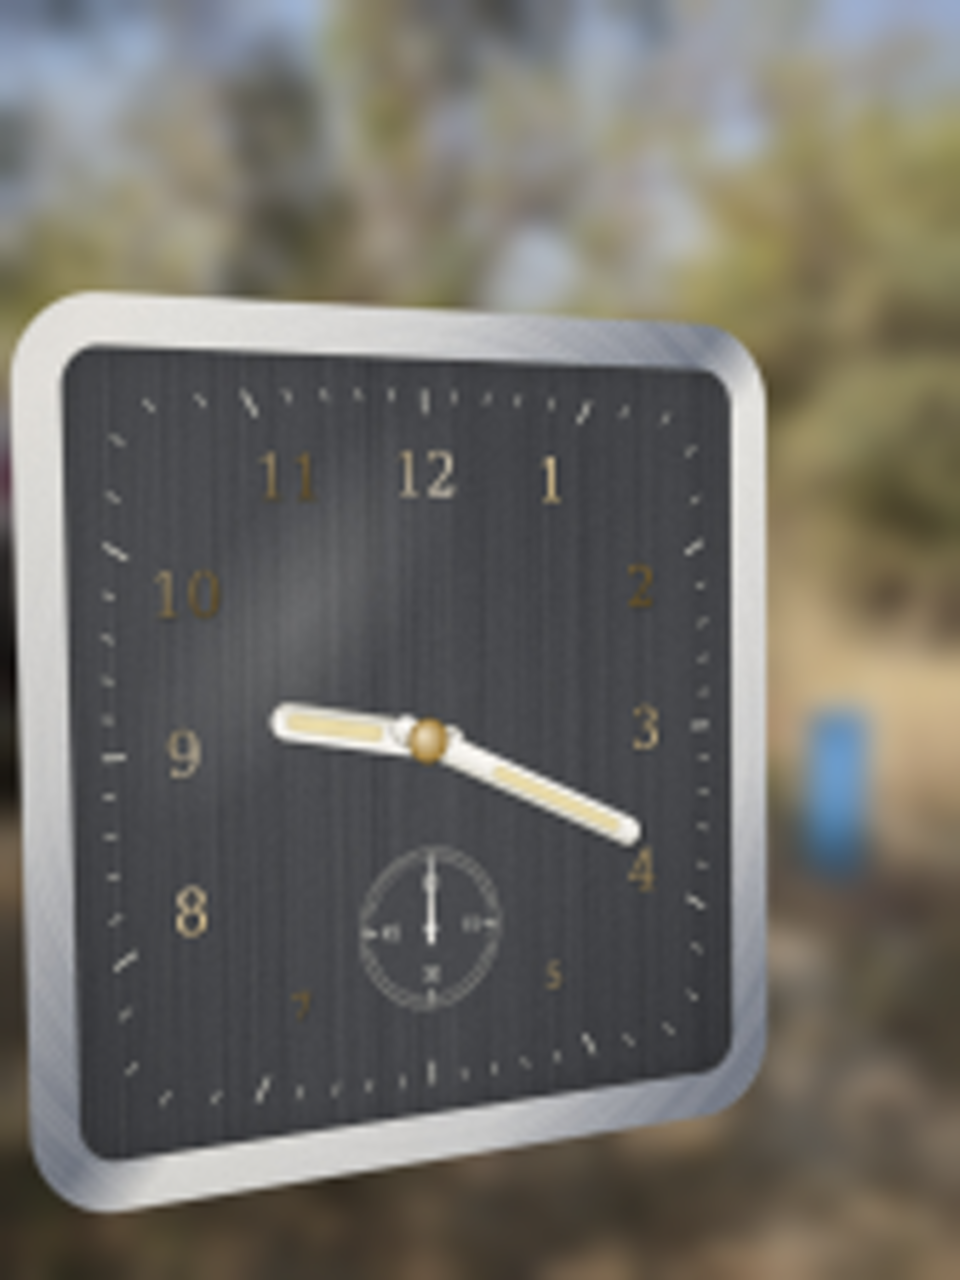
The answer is 9:19
